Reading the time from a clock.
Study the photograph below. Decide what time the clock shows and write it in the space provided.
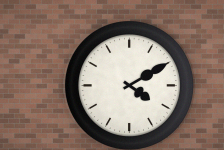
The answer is 4:10
